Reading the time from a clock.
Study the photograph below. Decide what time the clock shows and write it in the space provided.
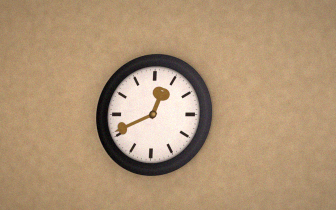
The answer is 12:41
